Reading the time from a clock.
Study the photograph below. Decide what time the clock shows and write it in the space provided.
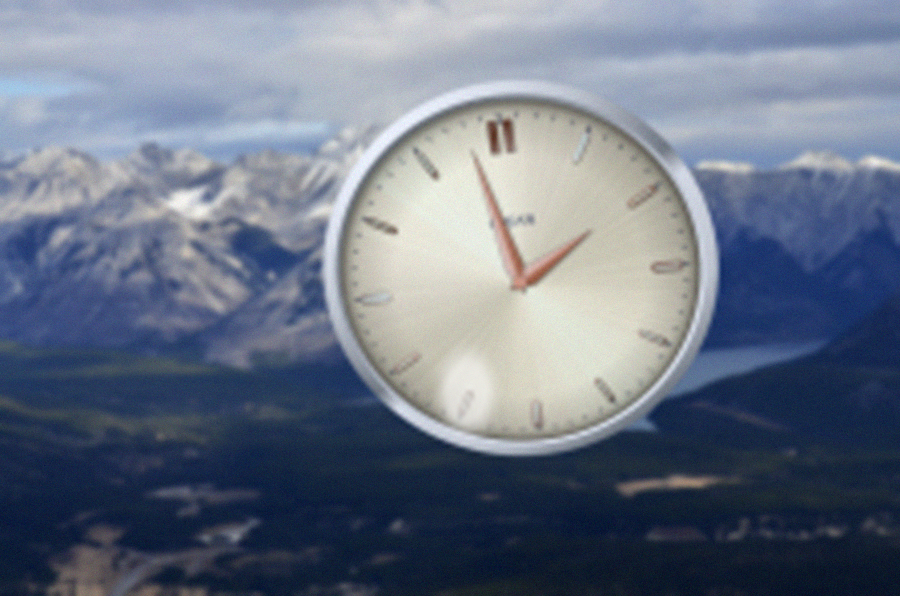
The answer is 1:58
